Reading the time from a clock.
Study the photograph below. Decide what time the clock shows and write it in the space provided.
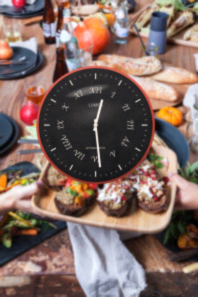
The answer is 12:29
